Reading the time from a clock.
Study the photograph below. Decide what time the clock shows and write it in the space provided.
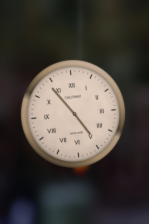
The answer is 4:54
